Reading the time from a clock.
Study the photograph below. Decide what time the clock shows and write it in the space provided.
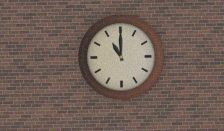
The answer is 11:00
